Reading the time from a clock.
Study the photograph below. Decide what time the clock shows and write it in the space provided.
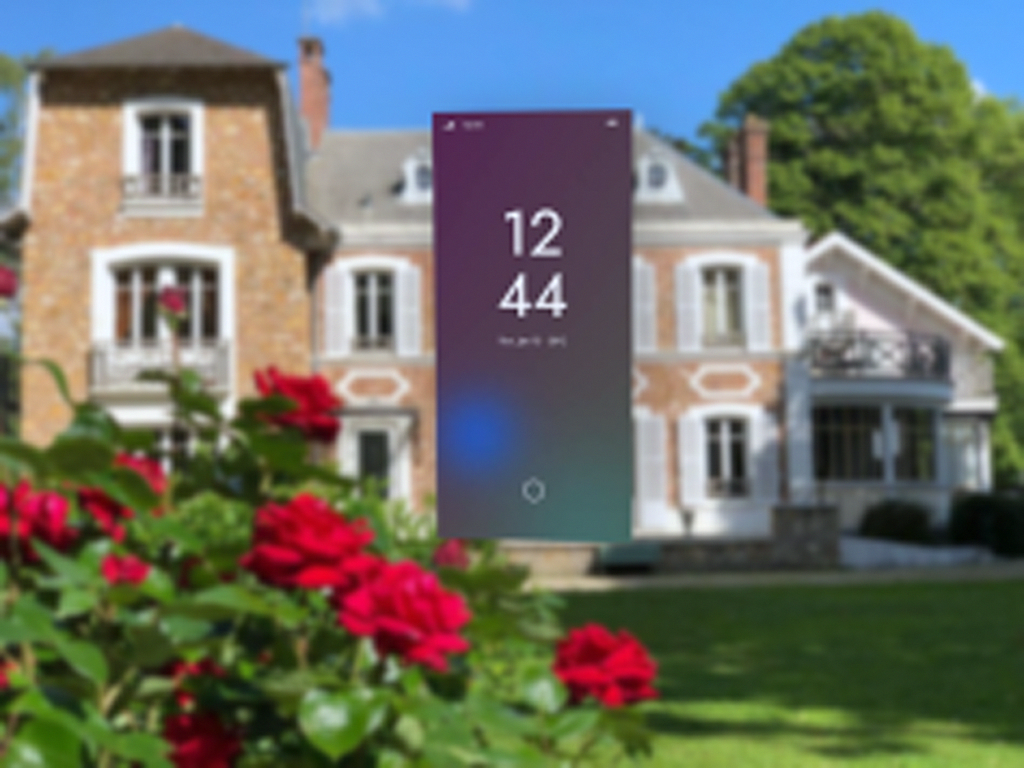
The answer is 12:44
